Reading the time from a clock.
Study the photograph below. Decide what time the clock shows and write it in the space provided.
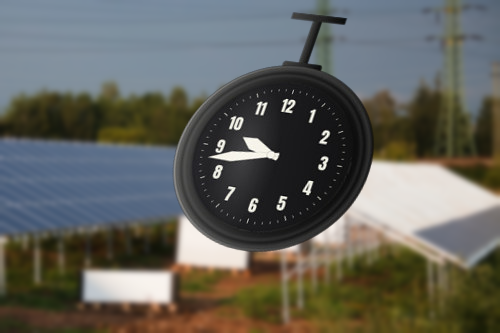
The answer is 9:43
